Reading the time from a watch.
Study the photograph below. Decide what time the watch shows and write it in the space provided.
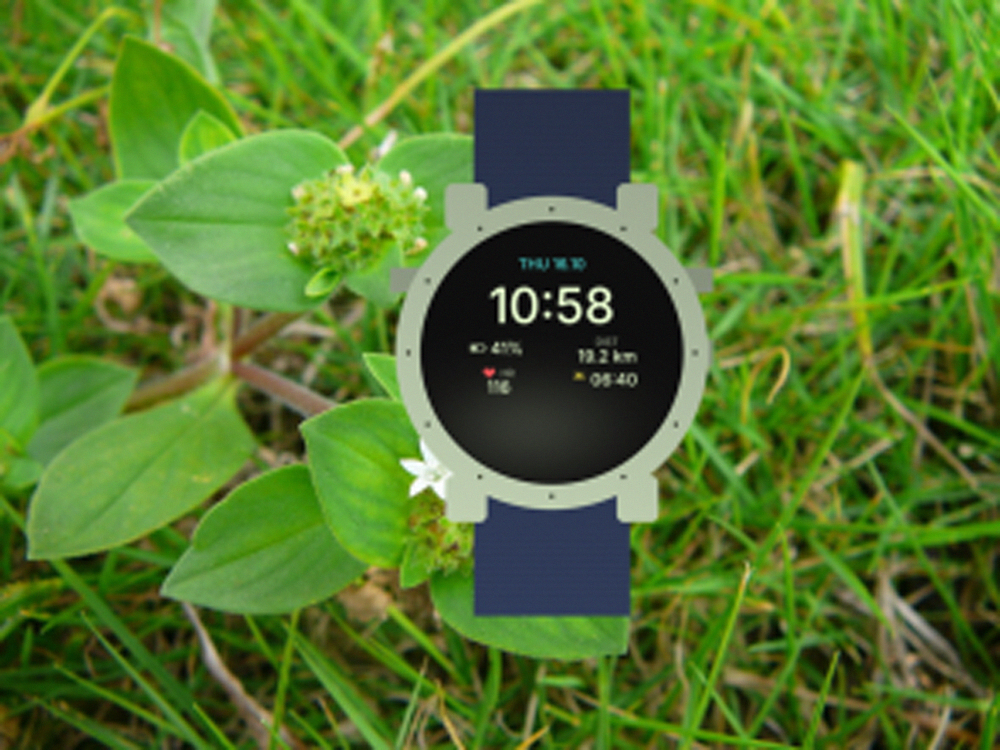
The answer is 10:58
